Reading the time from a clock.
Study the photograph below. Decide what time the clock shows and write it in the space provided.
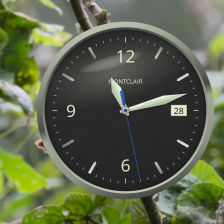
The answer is 11:12:28
